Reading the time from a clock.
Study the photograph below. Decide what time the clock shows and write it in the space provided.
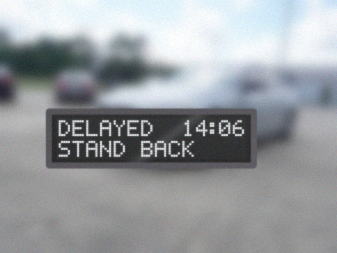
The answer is 14:06
